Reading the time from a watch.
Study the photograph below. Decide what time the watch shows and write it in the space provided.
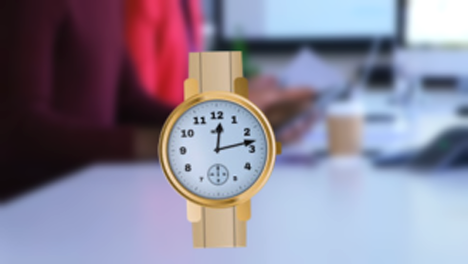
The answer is 12:13
